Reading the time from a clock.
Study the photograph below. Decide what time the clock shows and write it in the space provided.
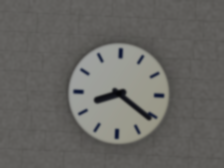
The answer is 8:21
